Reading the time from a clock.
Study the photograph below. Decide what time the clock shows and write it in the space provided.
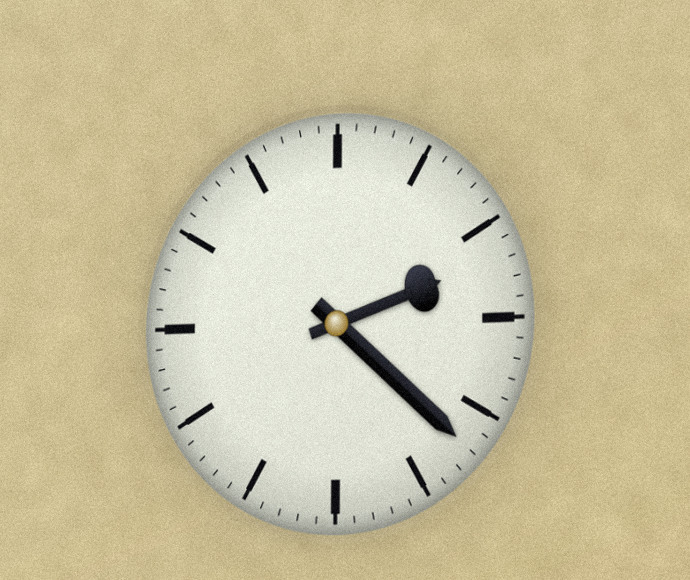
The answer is 2:22
